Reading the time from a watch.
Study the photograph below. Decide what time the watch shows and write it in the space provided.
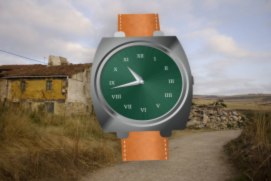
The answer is 10:43
